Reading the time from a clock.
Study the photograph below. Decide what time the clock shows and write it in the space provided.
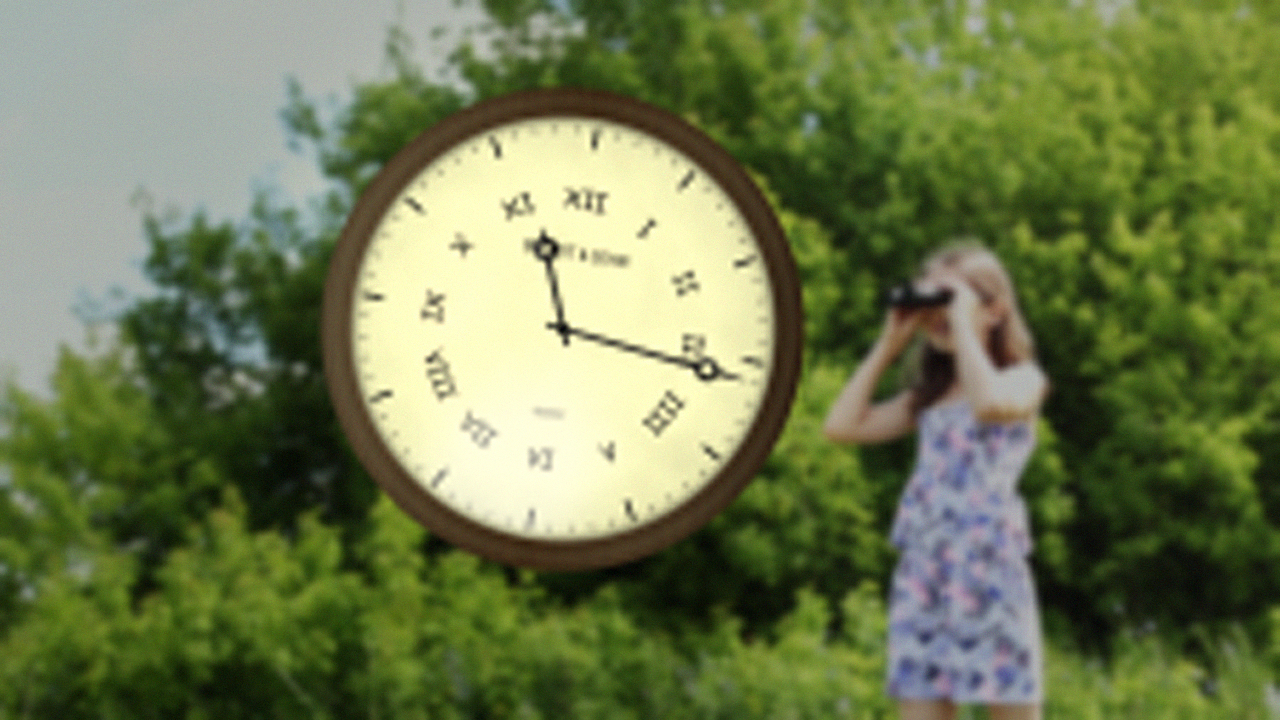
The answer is 11:16
